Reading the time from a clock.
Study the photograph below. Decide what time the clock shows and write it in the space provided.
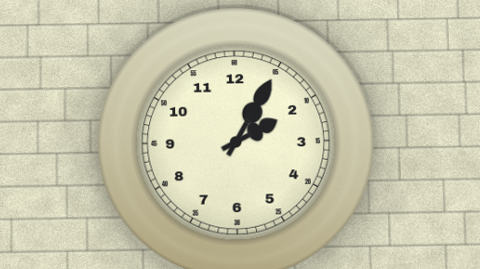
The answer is 2:05
